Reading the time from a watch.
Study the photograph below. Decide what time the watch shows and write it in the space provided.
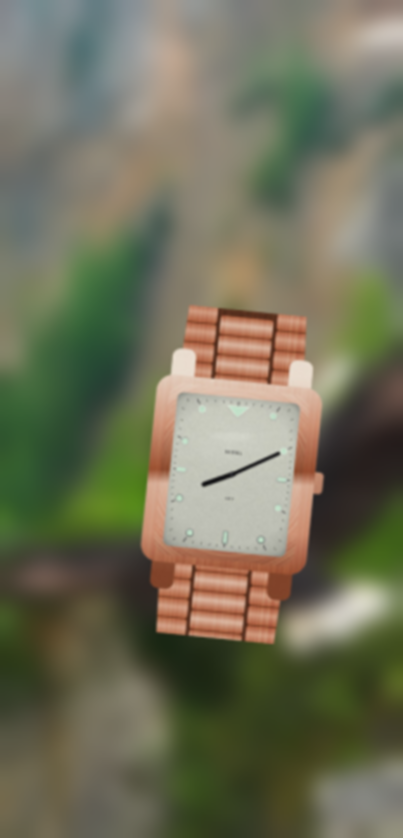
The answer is 8:10
